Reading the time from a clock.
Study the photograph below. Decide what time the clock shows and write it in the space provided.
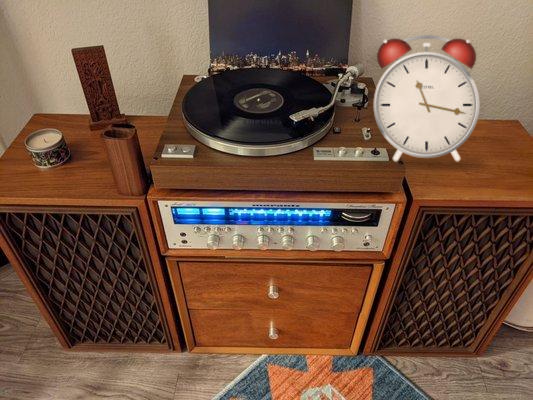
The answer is 11:17
